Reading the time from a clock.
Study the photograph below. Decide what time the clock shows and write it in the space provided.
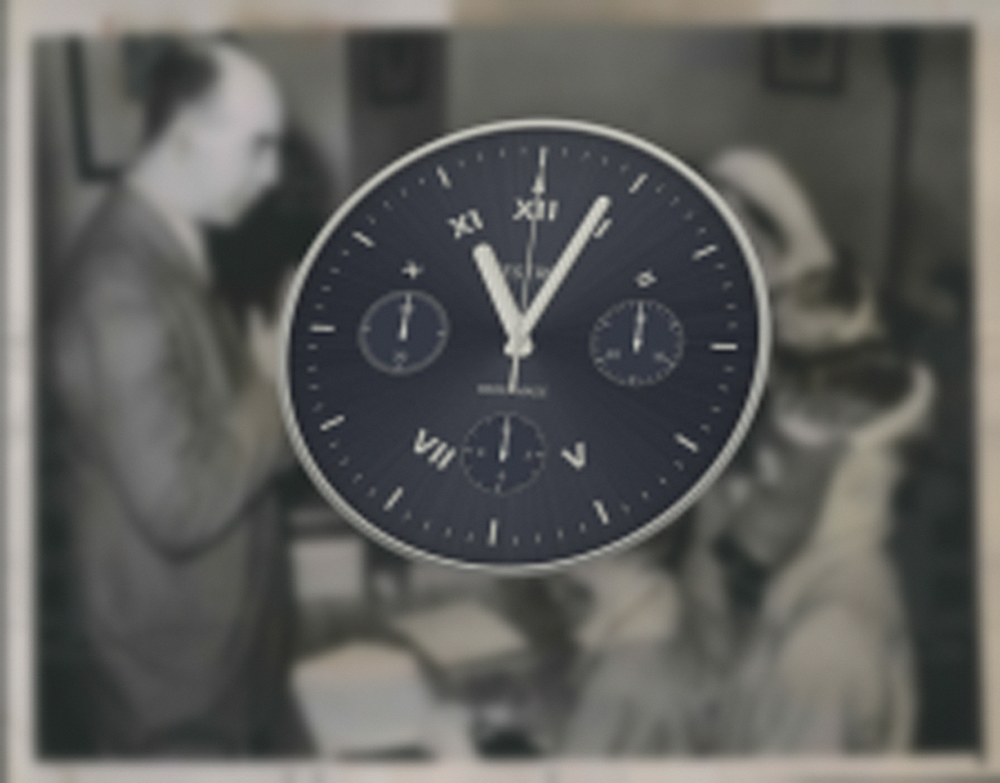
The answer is 11:04
